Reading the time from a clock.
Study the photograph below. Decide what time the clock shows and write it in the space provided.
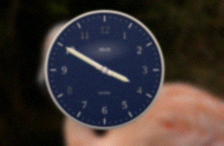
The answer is 3:50
